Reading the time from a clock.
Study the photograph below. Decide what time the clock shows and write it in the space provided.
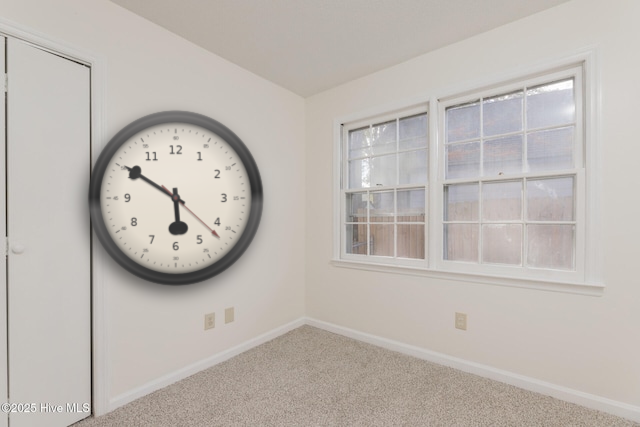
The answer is 5:50:22
